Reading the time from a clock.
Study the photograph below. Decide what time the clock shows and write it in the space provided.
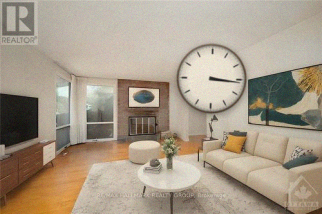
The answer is 3:16
